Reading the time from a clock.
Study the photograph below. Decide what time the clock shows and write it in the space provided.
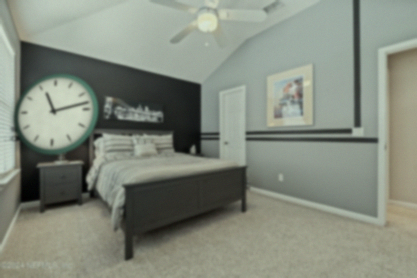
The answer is 11:13
